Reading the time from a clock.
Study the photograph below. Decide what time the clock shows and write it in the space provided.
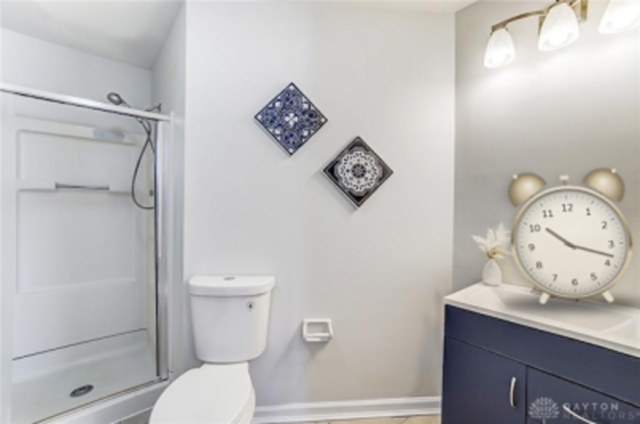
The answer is 10:18
